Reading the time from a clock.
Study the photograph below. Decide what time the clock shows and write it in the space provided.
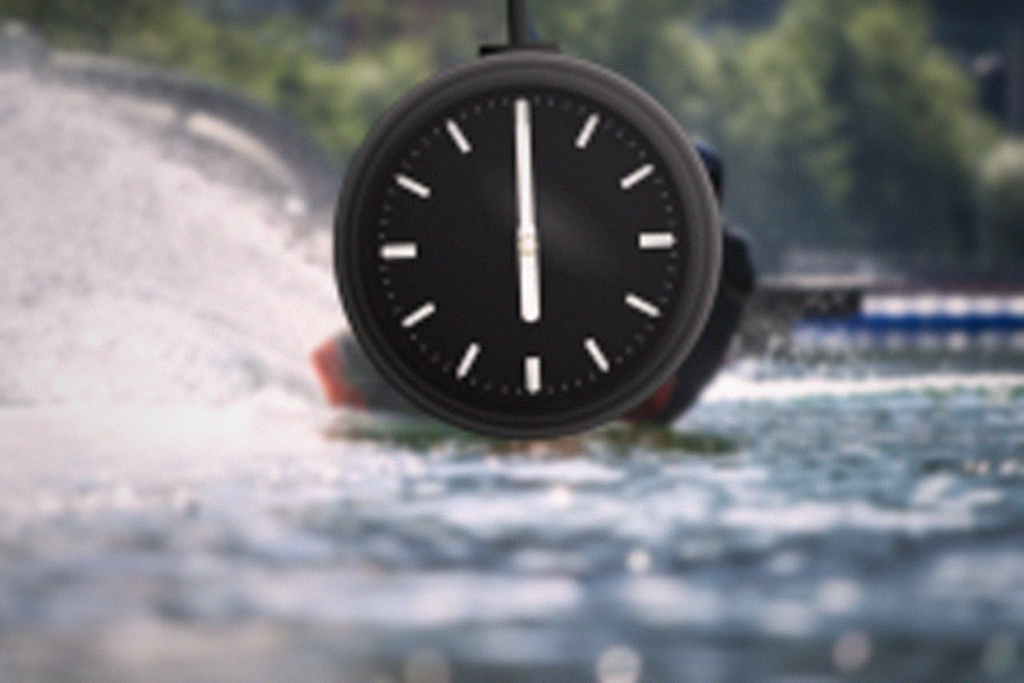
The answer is 6:00
